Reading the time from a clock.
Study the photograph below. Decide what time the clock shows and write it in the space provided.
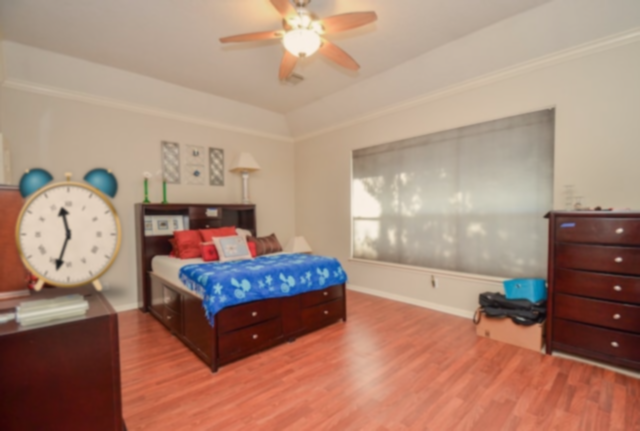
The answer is 11:33
